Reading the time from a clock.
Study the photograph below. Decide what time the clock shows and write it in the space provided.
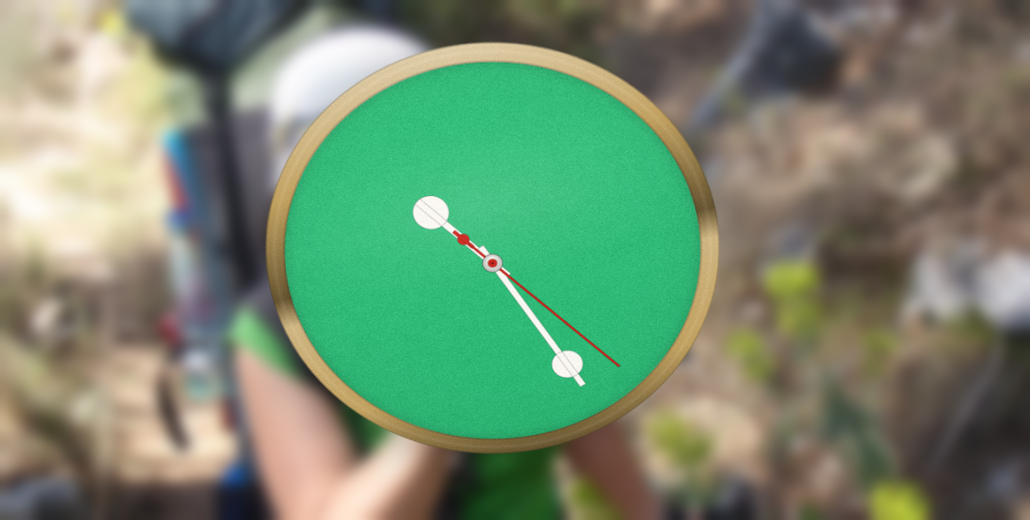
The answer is 10:24:22
